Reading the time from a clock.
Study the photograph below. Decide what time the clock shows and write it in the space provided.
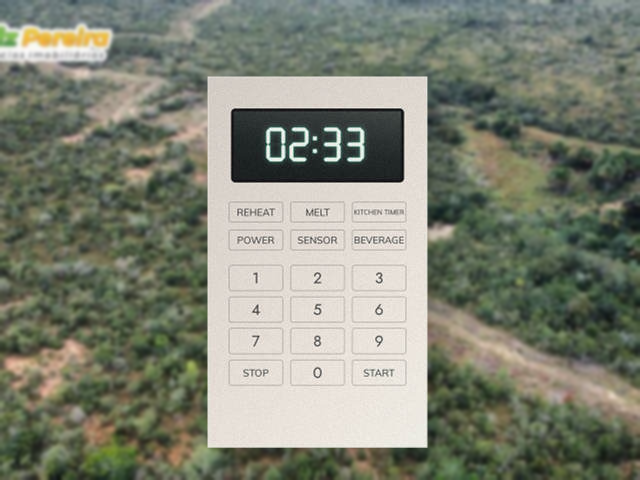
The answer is 2:33
